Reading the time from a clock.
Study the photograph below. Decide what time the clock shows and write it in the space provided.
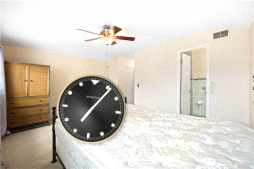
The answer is 7:06
